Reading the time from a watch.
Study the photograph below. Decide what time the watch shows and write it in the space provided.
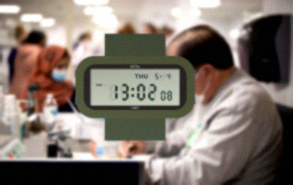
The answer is 13:02:08
